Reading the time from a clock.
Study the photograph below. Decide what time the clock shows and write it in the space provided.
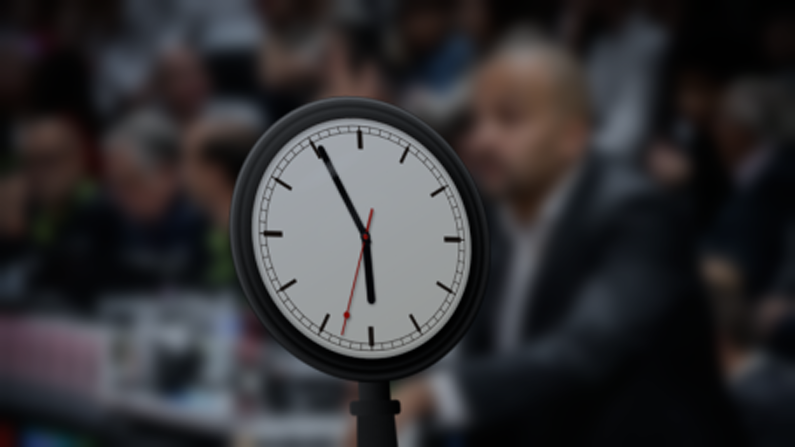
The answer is 5:55:33
